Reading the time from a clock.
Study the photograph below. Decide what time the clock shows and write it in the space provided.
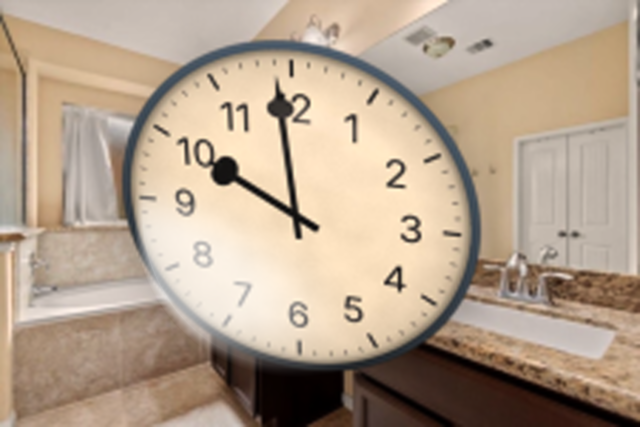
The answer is 9:59
